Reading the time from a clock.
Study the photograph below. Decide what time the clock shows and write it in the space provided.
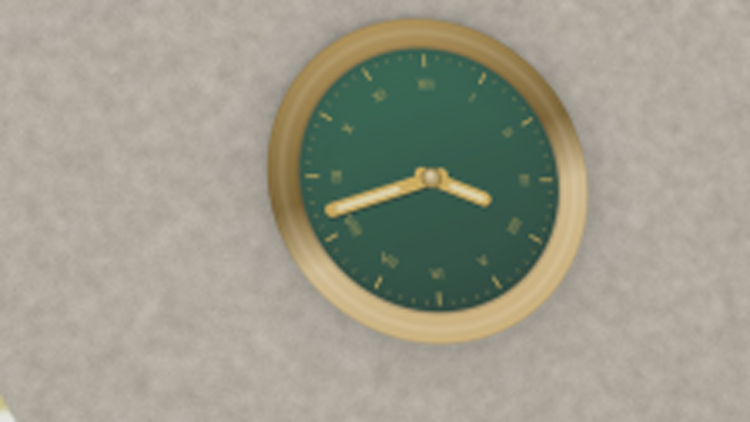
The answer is 3:42
